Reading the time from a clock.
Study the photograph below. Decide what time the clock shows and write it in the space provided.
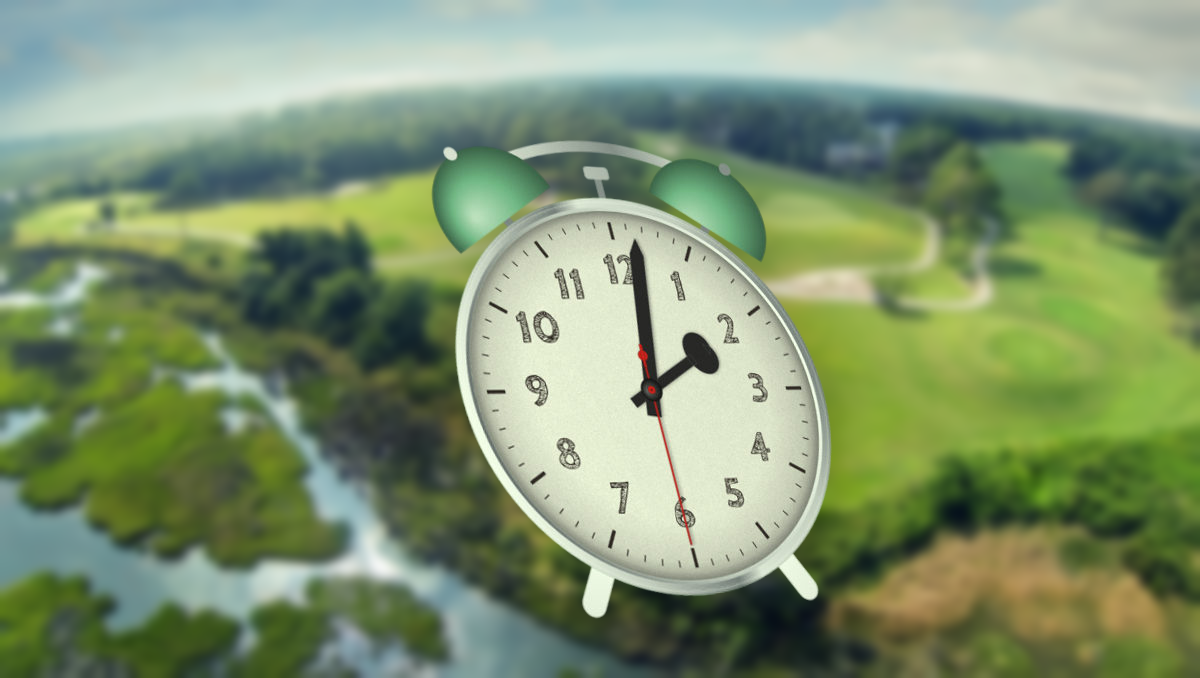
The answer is 2:01:30
